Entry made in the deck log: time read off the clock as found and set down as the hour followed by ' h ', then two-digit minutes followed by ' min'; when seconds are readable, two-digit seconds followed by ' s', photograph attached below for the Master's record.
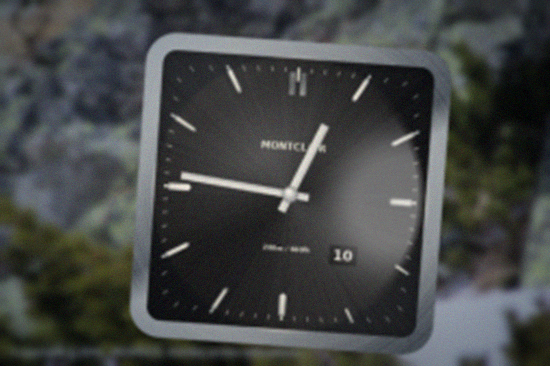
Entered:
12 h 46 min
